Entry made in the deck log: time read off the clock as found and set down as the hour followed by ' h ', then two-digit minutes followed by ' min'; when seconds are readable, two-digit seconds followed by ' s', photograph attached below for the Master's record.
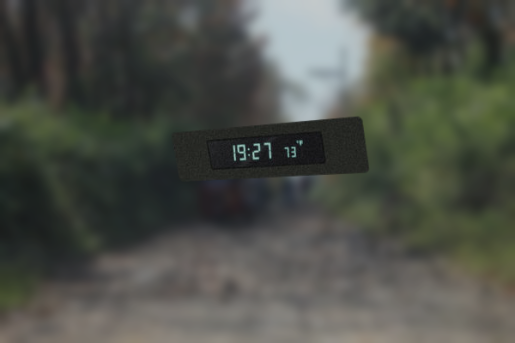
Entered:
19 h 27 min
